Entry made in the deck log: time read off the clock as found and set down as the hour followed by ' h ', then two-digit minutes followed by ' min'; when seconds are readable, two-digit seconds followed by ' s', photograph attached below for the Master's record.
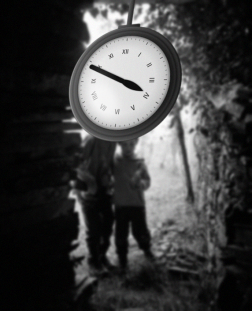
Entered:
3 h 49 min
